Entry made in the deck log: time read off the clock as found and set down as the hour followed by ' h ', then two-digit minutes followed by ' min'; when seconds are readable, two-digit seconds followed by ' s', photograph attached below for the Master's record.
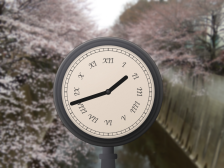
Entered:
1 h 42 min
